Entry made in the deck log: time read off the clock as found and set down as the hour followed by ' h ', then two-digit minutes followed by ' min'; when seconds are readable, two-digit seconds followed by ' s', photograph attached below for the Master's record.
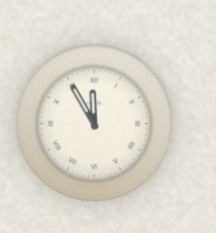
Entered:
11 h 55 min
